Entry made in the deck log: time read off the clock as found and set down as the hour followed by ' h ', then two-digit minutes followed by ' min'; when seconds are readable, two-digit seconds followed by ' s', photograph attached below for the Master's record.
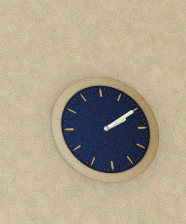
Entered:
2 h 10 min
